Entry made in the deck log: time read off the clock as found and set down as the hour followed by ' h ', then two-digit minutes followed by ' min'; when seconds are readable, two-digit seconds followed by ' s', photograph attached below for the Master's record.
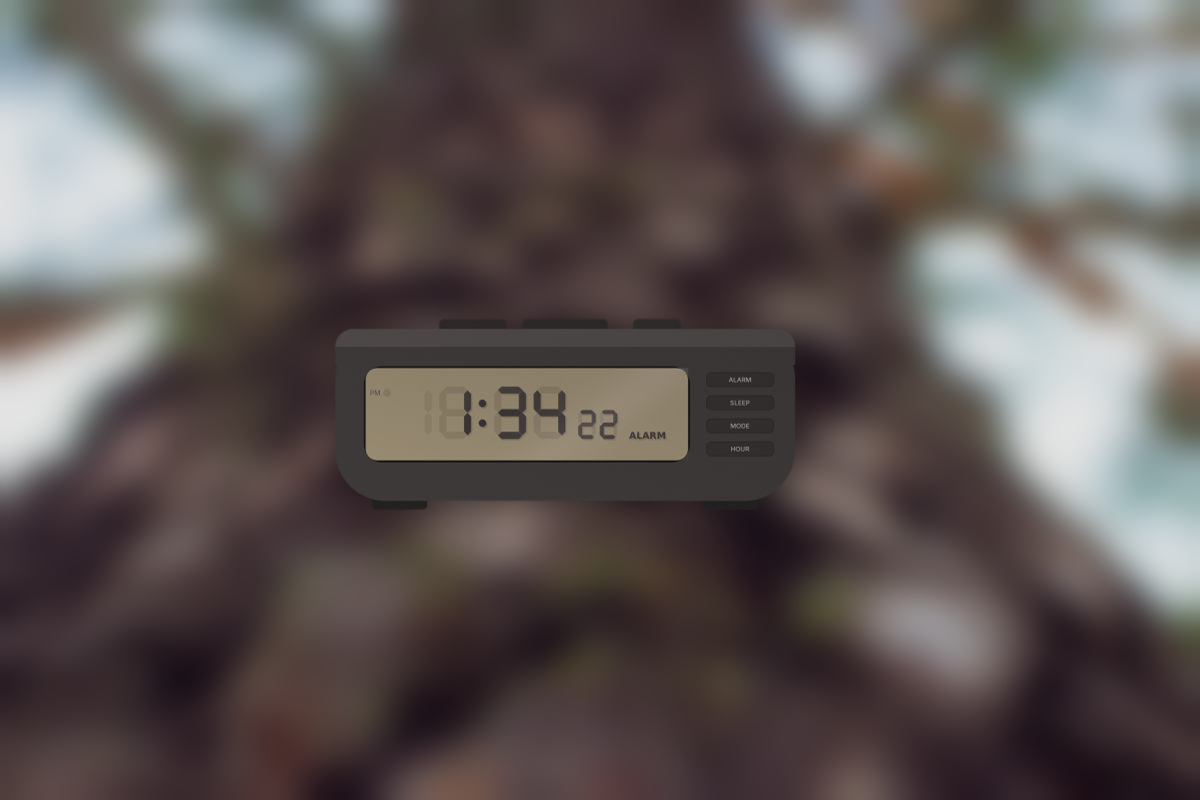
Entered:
1 h 34 min 22 s
